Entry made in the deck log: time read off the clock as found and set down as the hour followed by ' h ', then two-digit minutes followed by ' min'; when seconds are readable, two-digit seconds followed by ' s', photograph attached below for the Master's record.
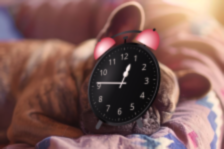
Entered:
12 h 46 min
